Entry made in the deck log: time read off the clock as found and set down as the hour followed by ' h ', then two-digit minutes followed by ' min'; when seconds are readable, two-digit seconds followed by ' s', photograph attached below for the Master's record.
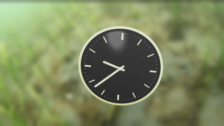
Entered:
9 h 38 min
